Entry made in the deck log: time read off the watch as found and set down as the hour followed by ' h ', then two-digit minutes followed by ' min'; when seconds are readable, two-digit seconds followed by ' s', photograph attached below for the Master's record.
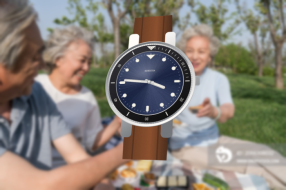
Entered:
3 h 46 min
